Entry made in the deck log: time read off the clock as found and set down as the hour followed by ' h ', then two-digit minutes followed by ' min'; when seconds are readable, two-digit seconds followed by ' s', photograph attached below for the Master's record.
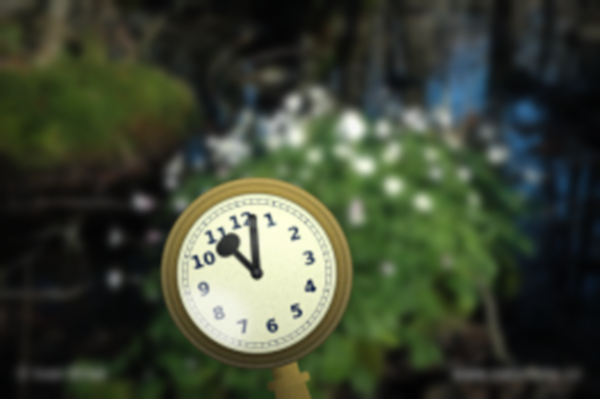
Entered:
11 h 02 min
